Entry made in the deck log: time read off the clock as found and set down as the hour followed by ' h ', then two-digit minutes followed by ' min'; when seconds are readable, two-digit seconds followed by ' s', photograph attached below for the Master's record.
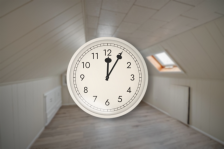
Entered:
12 h 05 min
